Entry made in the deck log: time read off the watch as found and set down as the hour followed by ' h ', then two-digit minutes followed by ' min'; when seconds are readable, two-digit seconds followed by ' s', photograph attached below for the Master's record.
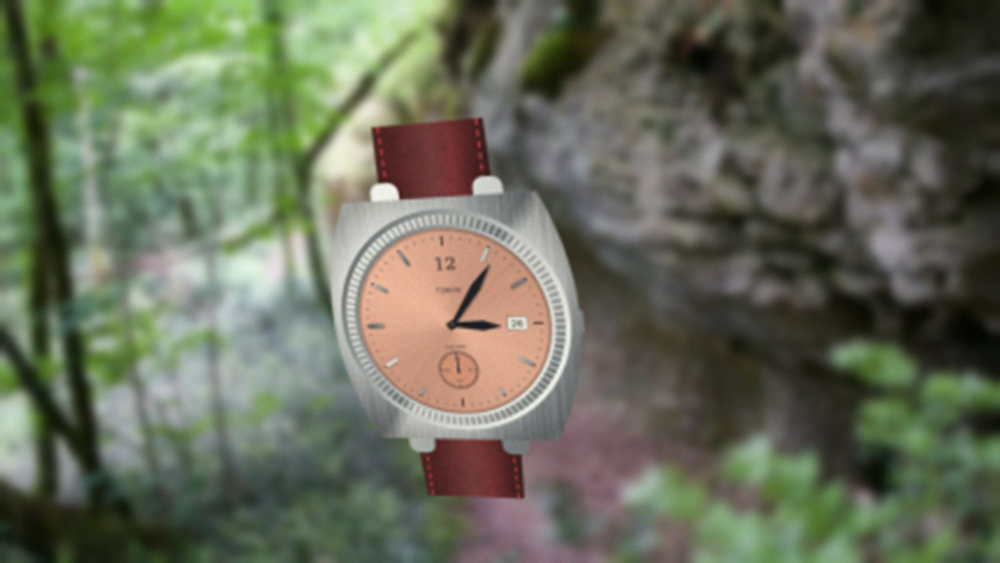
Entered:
3 h 06 min
